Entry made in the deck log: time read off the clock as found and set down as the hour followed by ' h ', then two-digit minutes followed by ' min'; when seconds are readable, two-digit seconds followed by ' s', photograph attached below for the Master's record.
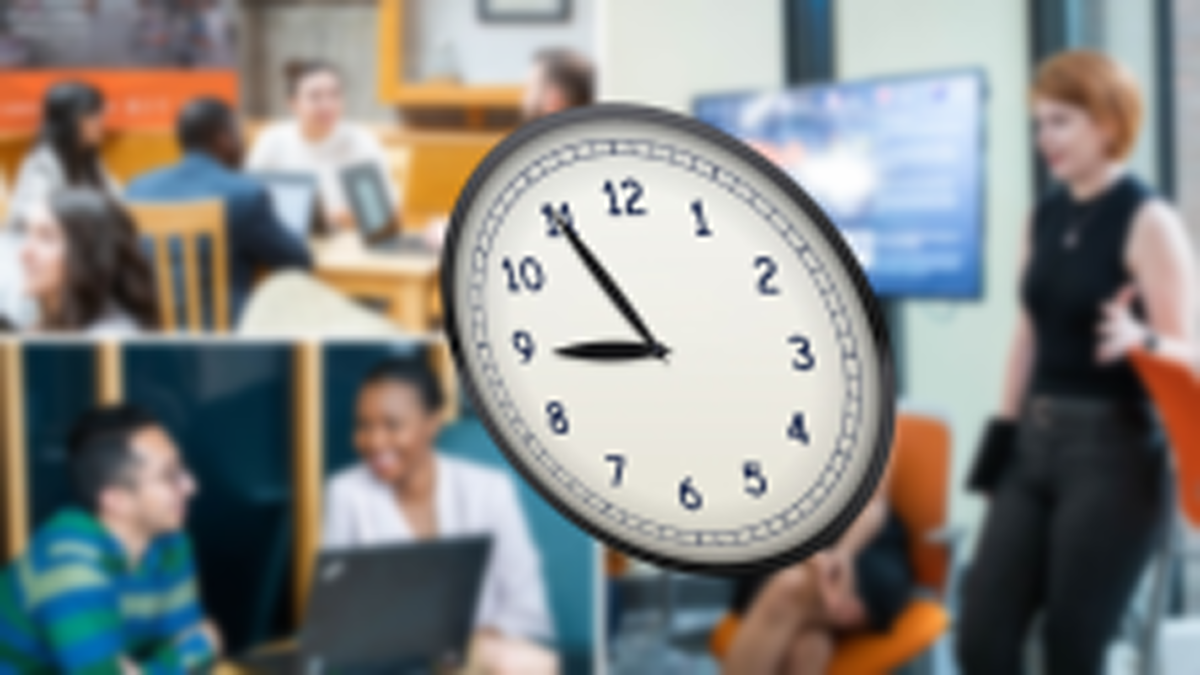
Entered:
8 h 55 min
